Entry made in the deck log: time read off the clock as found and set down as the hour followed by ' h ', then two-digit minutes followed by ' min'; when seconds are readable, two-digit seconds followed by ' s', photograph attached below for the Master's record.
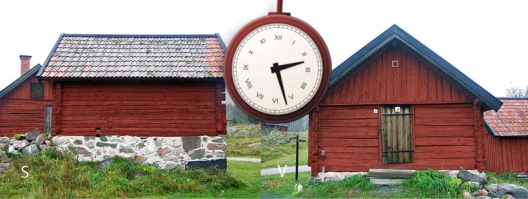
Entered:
2 h 27 min
